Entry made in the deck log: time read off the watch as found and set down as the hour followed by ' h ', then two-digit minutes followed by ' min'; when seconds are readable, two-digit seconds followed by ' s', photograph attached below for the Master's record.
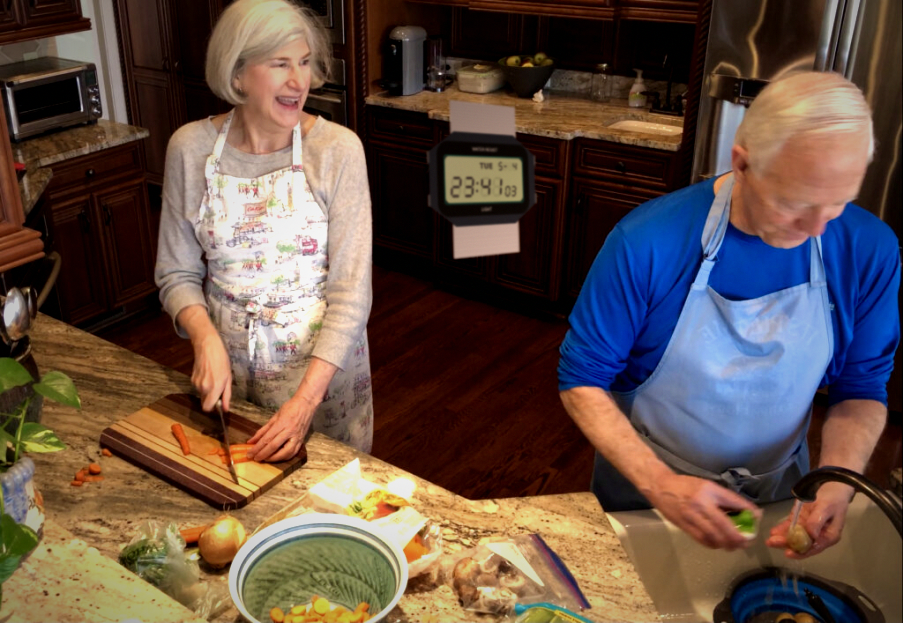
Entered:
23 h 41 min
